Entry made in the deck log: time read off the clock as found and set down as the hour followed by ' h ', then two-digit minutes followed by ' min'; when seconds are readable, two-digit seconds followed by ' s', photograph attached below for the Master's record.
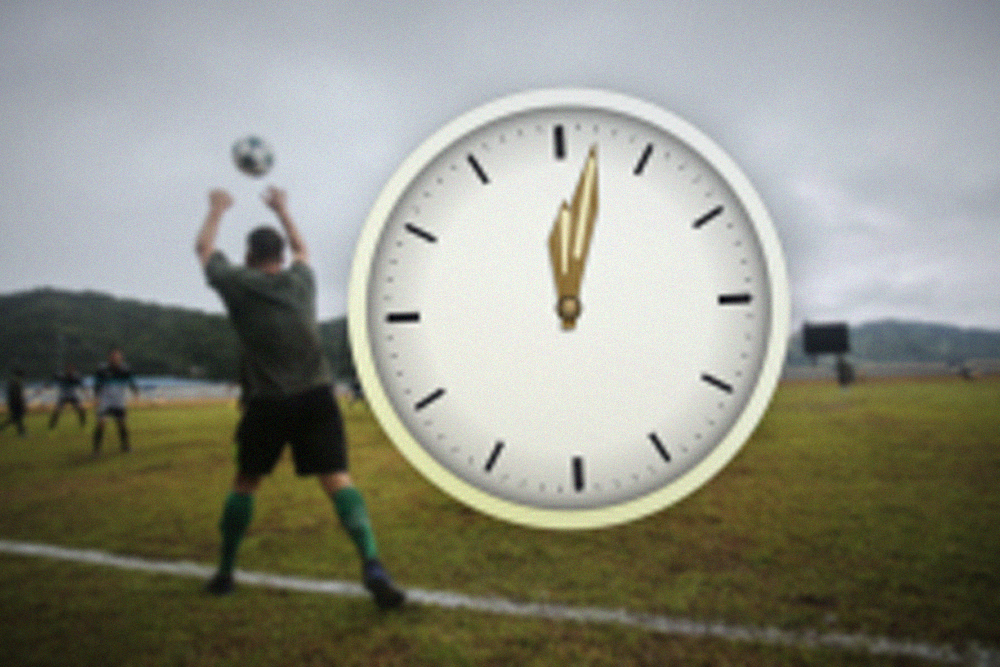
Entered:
12 h 02 min
